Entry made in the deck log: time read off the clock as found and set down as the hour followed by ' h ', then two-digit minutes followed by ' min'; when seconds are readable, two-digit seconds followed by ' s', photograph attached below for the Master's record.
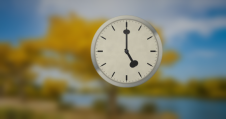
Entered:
5 h 00 min
